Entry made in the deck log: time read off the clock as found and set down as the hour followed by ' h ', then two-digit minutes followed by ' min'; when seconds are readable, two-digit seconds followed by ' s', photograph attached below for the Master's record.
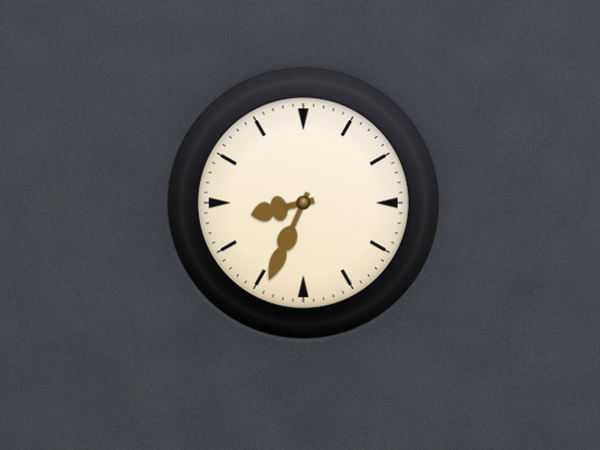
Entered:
8 h 34 min
